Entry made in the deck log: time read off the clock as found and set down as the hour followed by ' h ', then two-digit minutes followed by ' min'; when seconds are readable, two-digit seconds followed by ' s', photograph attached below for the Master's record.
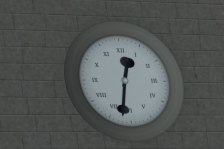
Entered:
12 h 32 min
